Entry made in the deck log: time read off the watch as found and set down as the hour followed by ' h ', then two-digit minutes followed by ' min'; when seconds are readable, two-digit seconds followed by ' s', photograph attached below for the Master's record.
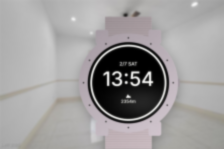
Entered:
13 h 54 min
